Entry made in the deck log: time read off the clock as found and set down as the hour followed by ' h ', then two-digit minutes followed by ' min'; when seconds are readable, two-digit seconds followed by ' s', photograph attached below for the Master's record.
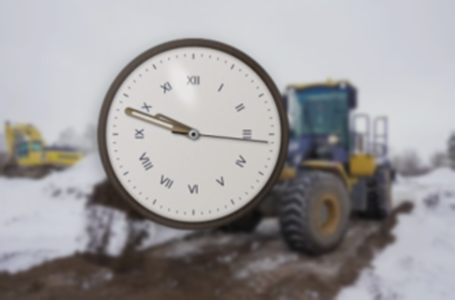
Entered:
9 h 48 min 16 s
